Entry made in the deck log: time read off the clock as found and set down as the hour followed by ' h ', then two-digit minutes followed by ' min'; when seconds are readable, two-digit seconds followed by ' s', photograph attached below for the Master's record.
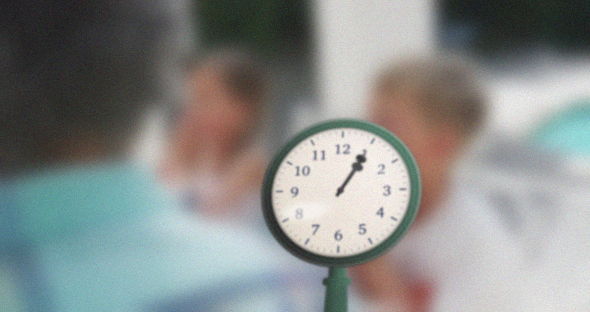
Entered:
1 h 05 min
